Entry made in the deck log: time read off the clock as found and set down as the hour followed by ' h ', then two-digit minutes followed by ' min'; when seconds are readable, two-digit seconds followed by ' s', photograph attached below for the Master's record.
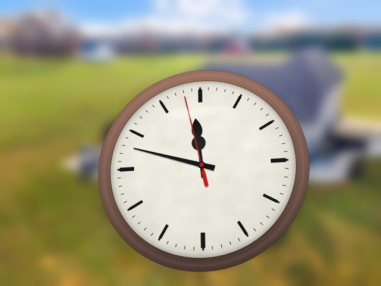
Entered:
11 h 47 min 58 s
